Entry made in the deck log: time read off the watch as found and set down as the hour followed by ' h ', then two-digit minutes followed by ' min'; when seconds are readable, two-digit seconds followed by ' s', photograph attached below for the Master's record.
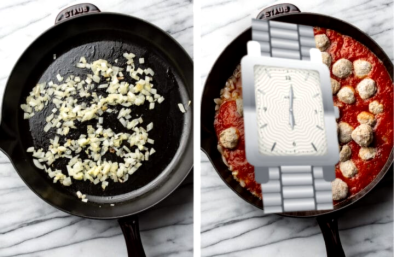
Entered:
6 h 01 min
